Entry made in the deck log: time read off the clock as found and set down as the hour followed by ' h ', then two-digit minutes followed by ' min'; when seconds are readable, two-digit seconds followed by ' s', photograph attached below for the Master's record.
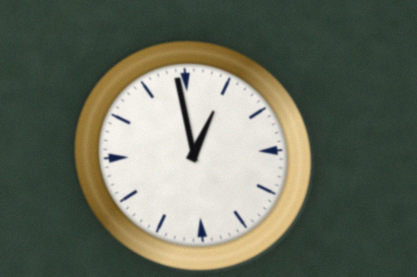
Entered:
12 h 59 min
